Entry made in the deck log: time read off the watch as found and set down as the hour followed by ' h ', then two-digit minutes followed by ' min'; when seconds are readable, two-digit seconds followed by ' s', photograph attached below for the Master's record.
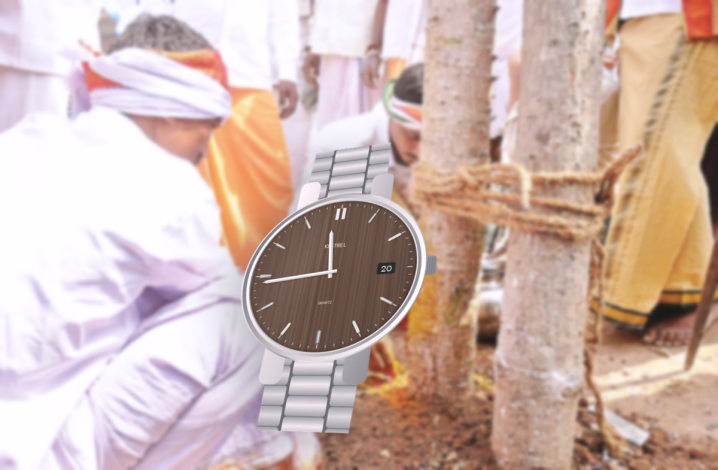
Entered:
11 h 44 min
